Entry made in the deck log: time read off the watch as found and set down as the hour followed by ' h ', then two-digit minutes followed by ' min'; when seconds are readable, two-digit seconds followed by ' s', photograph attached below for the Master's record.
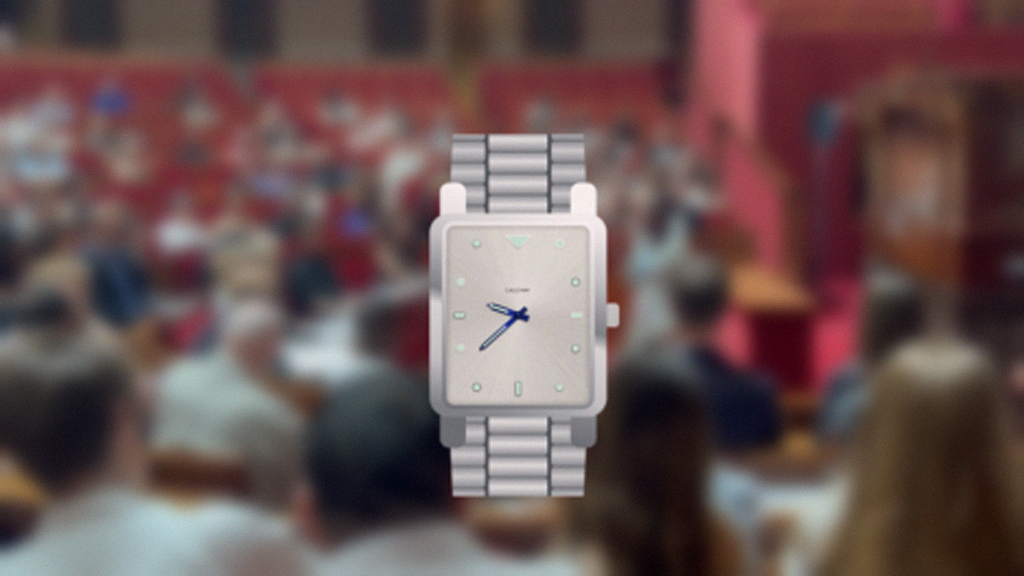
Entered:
9 h 38 min
